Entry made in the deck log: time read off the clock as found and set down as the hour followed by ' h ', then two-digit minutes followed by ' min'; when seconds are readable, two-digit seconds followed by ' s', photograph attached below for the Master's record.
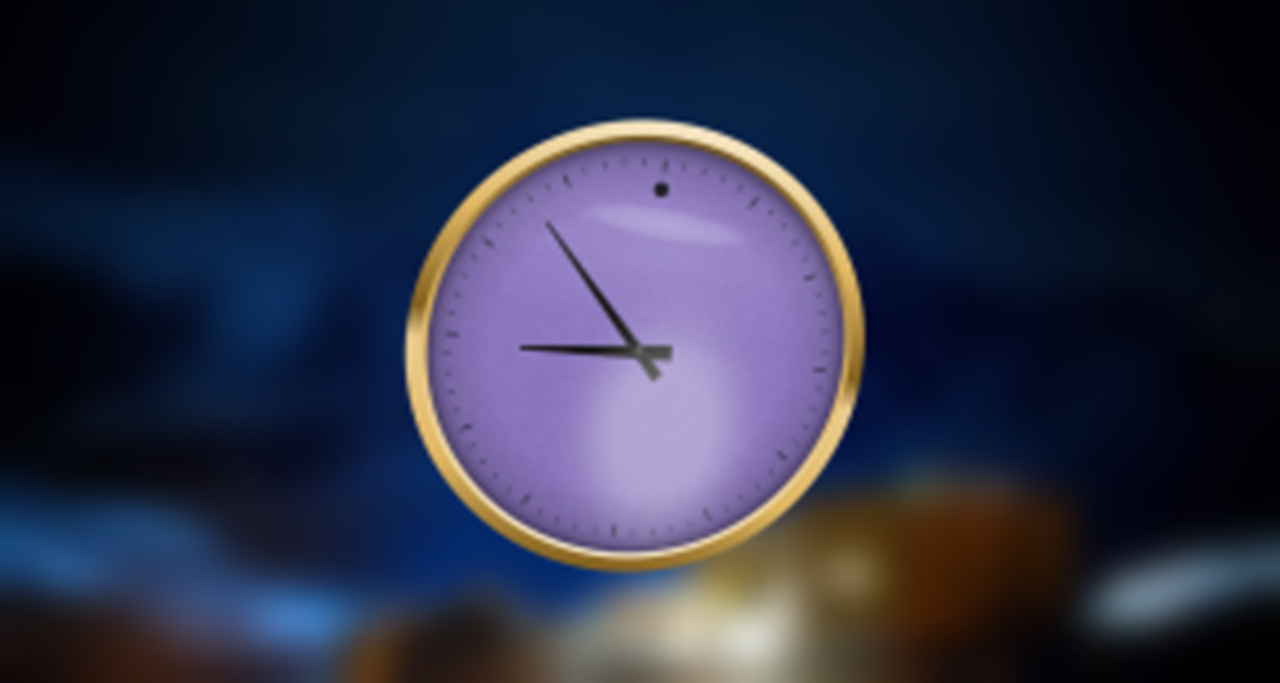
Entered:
8 h 53 min
